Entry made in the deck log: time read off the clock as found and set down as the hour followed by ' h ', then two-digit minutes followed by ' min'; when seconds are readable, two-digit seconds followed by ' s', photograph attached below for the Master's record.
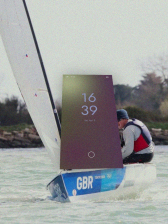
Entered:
16 h 39 min
